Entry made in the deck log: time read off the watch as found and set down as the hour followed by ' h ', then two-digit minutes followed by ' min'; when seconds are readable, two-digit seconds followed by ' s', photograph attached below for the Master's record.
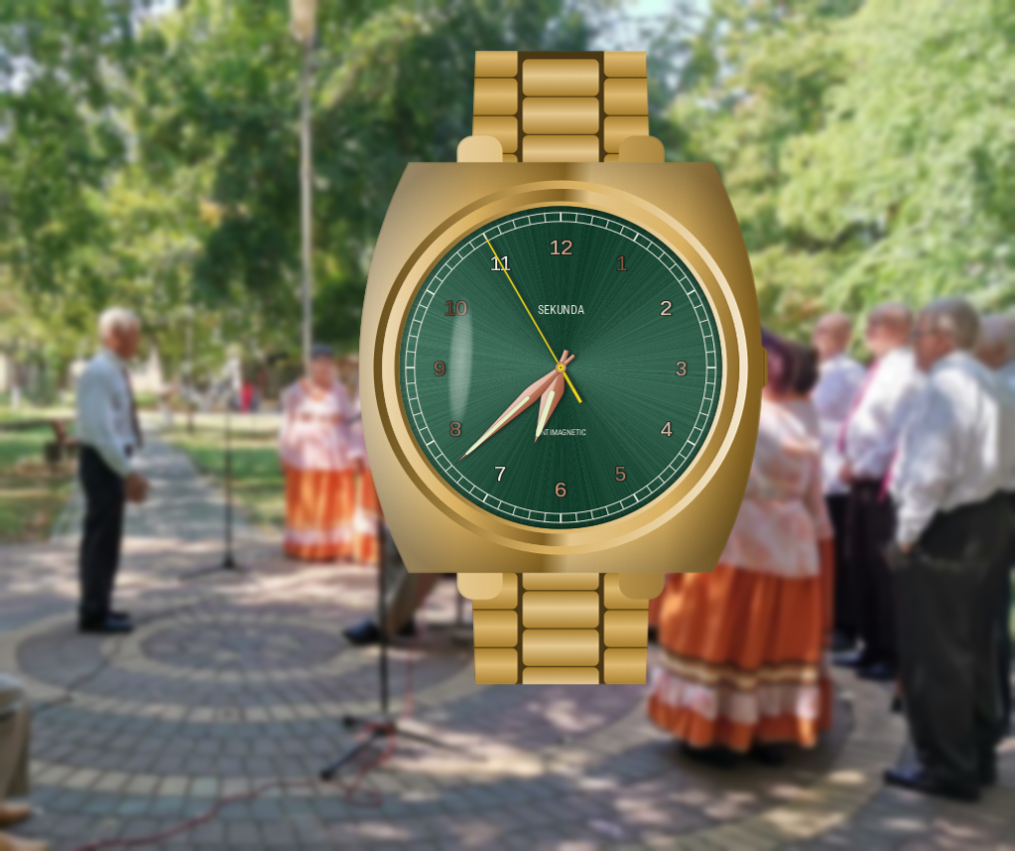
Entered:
6 h 37 min 55 s
